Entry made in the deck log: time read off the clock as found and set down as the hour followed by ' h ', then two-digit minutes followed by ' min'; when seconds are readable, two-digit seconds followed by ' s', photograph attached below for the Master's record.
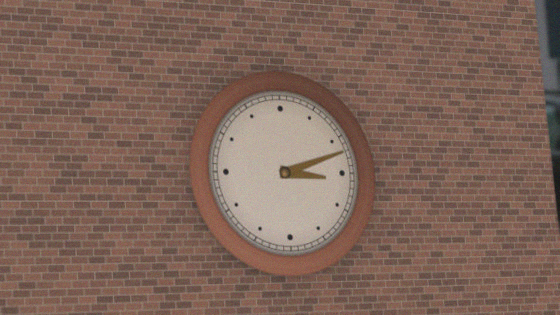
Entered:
3 h 12 min
